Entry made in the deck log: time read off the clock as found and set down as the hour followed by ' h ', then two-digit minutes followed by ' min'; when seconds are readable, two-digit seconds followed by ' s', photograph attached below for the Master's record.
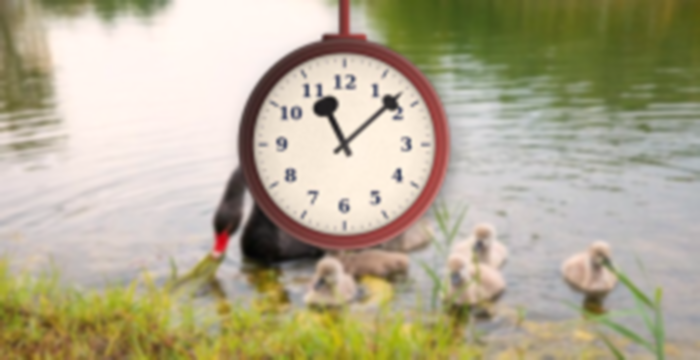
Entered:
11 h 08 min
